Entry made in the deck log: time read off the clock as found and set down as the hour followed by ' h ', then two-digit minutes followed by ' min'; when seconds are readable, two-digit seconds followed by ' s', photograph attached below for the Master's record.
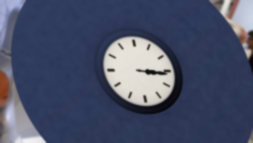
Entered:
3 h 16 min
